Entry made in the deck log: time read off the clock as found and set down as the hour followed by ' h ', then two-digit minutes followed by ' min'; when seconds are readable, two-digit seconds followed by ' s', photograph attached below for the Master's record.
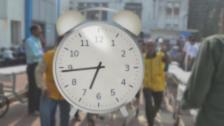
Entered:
6 h 44 min
